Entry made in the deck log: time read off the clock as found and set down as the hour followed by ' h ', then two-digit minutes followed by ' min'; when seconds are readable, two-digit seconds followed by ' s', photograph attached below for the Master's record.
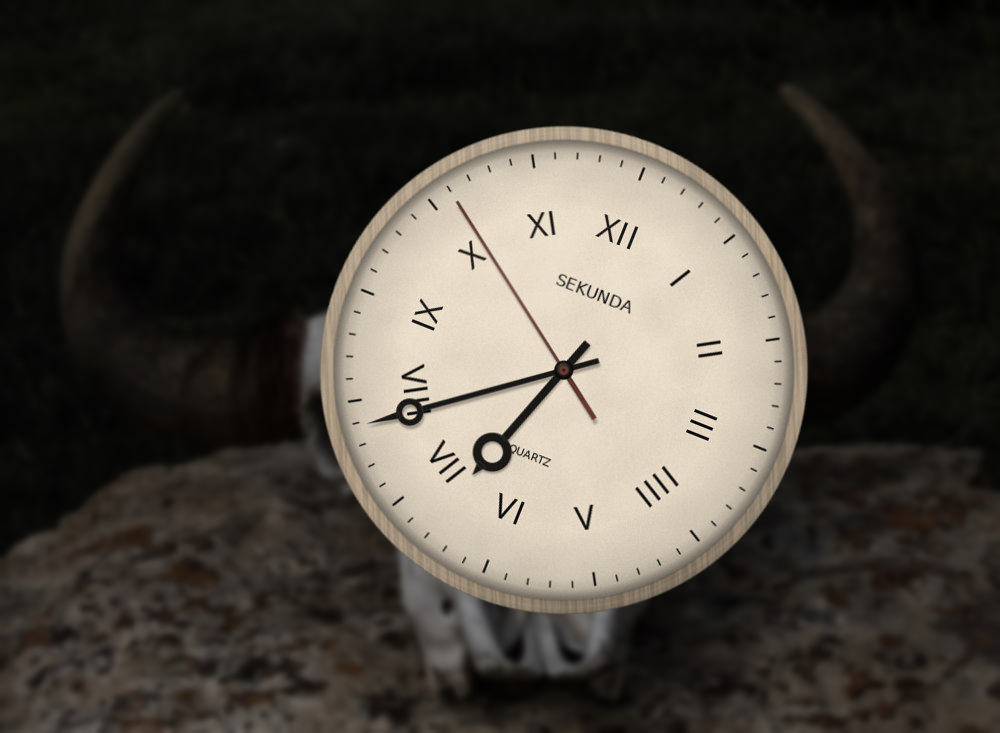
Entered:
6 h 38 min 51 s
